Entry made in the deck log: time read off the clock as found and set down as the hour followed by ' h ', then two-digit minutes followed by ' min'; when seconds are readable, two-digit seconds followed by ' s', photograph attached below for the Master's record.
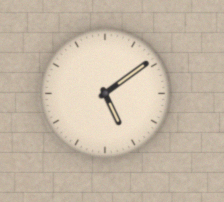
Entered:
5 h 09 min
